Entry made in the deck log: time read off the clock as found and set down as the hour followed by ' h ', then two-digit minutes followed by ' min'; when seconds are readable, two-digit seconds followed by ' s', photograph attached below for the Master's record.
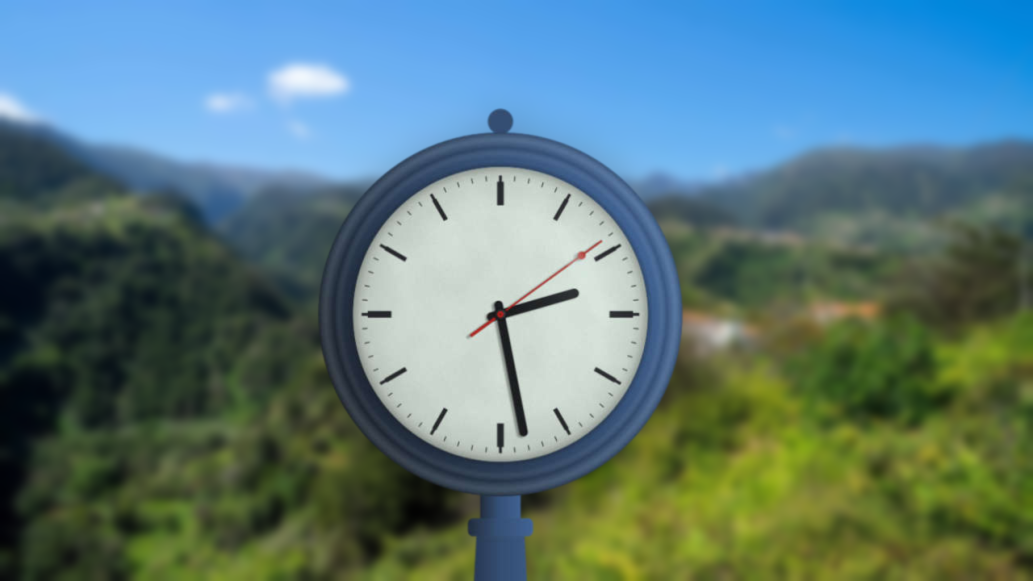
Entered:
2 h 28 min 09 s
